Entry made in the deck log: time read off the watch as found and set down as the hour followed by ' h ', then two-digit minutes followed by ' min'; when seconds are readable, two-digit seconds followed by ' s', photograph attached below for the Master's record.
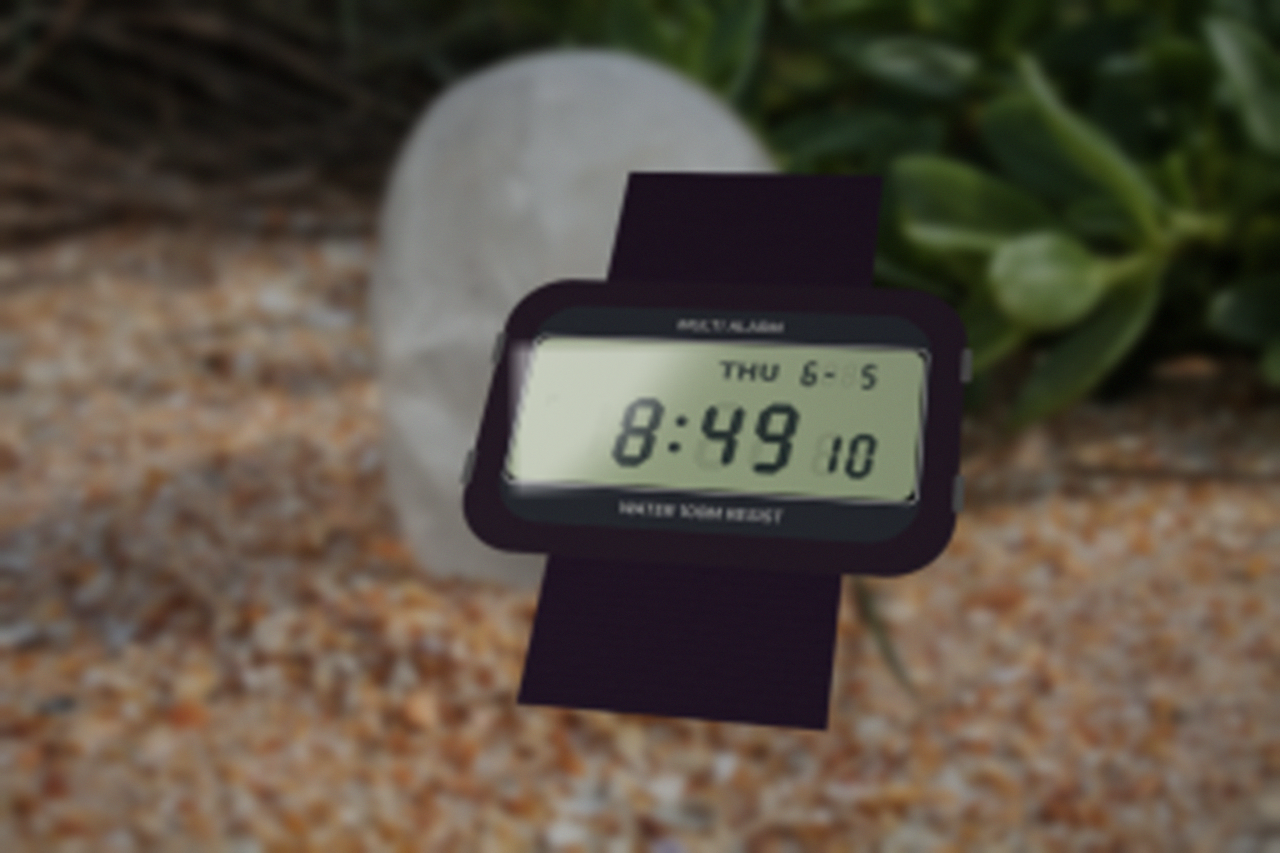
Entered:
8 h 49 min 10 s
